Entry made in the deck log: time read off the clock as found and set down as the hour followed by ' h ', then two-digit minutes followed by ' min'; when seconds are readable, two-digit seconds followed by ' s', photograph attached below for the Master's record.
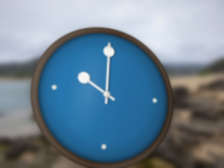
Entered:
10 h 00 min
